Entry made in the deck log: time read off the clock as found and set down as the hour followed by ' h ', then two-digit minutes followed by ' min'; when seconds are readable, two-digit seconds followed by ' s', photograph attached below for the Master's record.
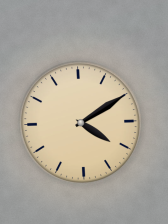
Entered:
4 h 10 min
